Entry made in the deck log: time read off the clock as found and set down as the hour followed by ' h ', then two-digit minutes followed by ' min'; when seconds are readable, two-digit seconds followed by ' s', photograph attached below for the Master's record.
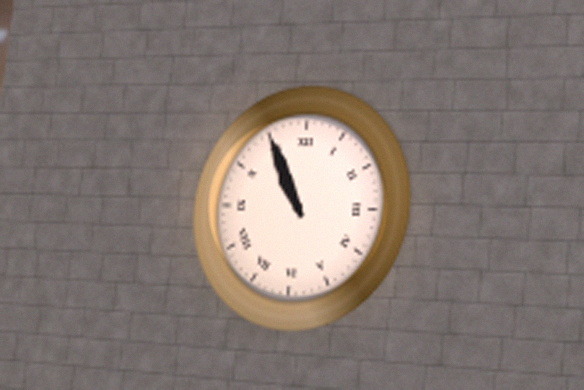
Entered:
10 h 55 min
